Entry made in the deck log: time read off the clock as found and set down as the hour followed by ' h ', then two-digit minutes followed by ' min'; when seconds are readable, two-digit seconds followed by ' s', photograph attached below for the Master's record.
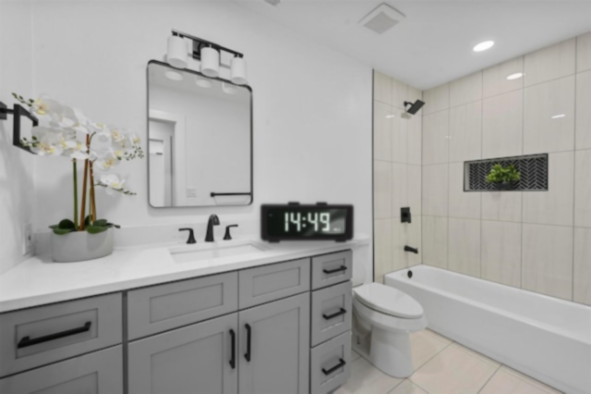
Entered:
14 h 49 min
